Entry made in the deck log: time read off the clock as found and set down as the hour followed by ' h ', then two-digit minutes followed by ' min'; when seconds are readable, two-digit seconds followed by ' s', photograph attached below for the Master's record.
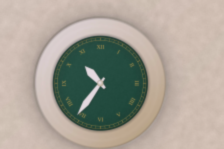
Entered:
10 h 36 min
